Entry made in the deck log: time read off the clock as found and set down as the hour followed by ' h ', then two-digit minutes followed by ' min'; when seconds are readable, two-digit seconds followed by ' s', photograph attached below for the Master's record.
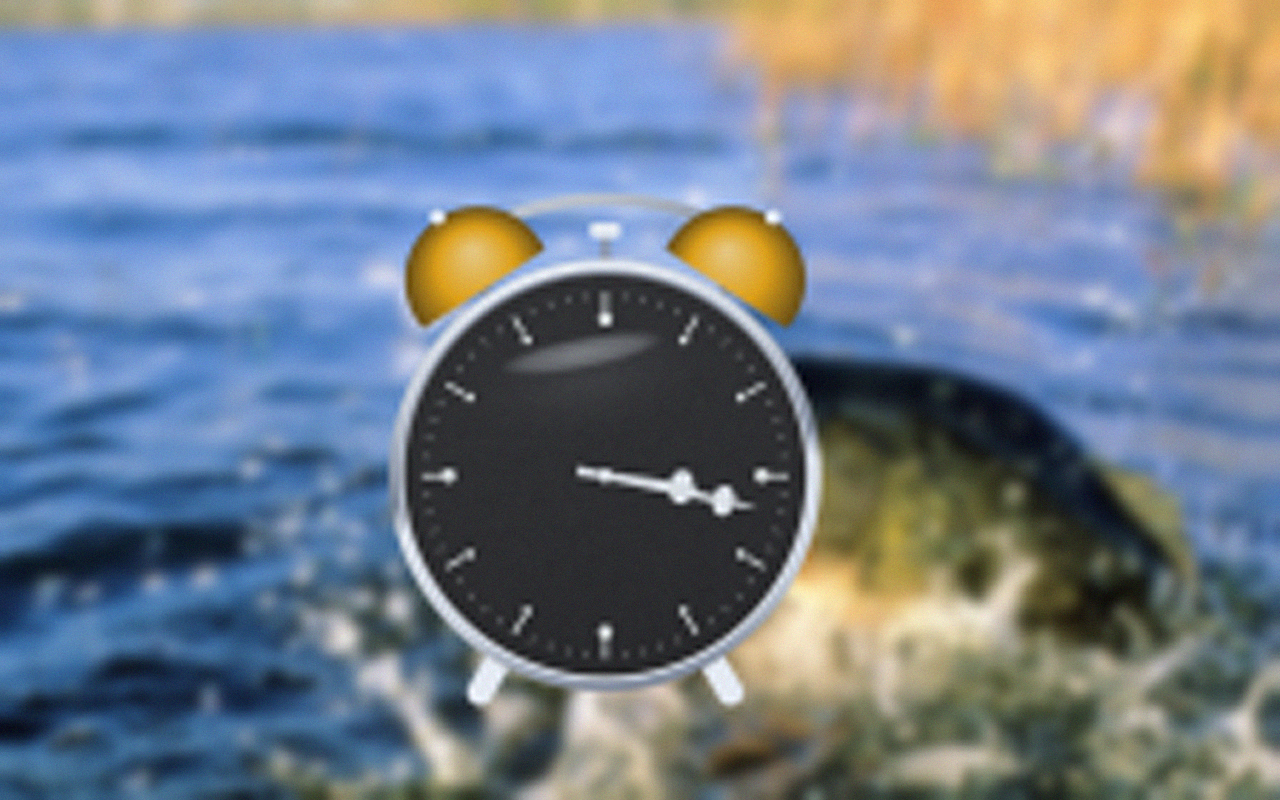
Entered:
3 h 17 min
